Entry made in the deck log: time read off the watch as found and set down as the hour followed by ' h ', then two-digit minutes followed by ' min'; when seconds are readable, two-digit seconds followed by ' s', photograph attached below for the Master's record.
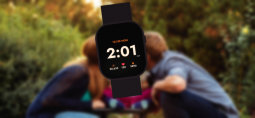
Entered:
2 h 01 min
